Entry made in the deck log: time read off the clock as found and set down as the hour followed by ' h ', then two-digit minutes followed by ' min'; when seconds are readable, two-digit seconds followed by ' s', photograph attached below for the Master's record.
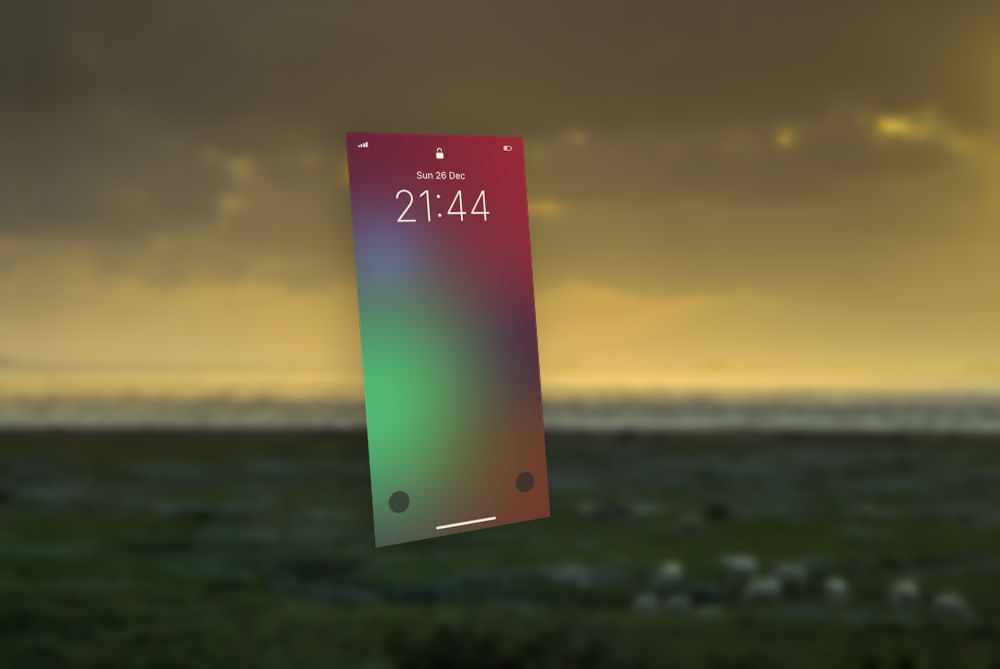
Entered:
21 h 44 min
